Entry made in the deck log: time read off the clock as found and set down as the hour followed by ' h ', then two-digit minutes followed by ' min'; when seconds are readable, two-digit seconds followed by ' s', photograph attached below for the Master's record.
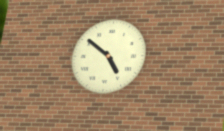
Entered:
4 h 51 min
